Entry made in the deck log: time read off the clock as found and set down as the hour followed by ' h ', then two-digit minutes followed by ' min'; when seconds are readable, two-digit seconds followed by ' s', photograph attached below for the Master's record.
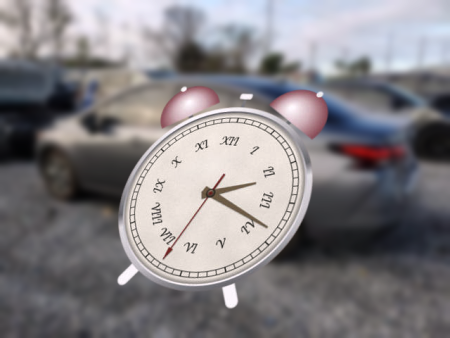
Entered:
2 h 18 min 33 s
